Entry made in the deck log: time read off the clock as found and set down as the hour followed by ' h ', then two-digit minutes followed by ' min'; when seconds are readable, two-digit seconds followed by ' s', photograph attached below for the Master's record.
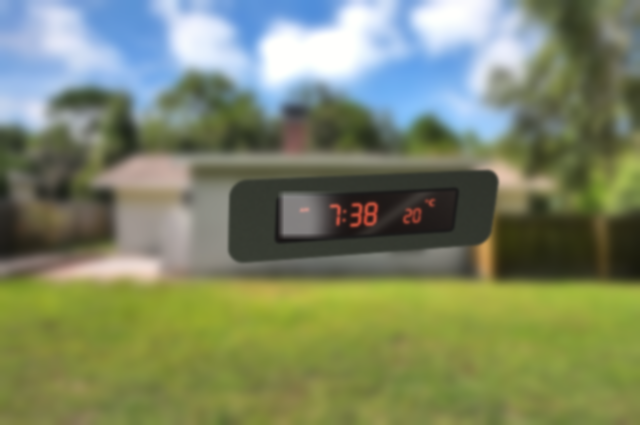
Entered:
7 h 38 min
